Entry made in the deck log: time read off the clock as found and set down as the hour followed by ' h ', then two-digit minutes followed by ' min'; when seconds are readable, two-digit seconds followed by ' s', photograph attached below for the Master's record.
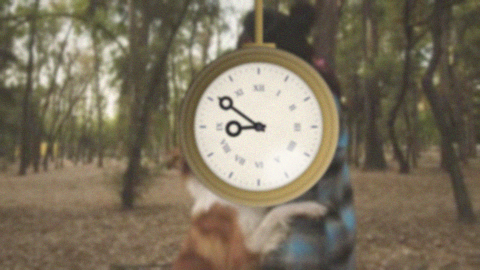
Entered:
8 h 51 min
